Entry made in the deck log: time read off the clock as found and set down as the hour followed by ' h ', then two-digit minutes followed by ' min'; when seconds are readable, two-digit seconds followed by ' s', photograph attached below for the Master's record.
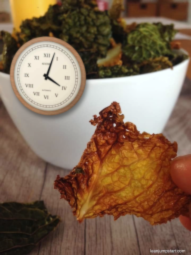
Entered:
4 h 03 min
